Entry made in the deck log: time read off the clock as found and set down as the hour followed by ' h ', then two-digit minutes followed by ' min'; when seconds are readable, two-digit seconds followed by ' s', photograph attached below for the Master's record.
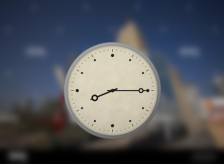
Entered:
8 h 15 min
